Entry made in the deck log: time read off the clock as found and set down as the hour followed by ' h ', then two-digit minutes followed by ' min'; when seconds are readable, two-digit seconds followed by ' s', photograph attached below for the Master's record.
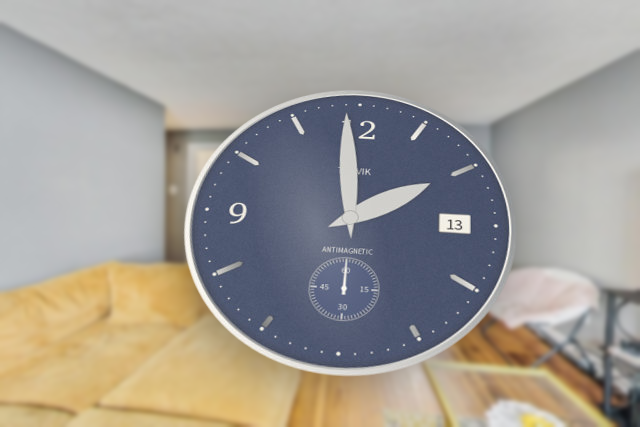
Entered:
1 h 59 min
